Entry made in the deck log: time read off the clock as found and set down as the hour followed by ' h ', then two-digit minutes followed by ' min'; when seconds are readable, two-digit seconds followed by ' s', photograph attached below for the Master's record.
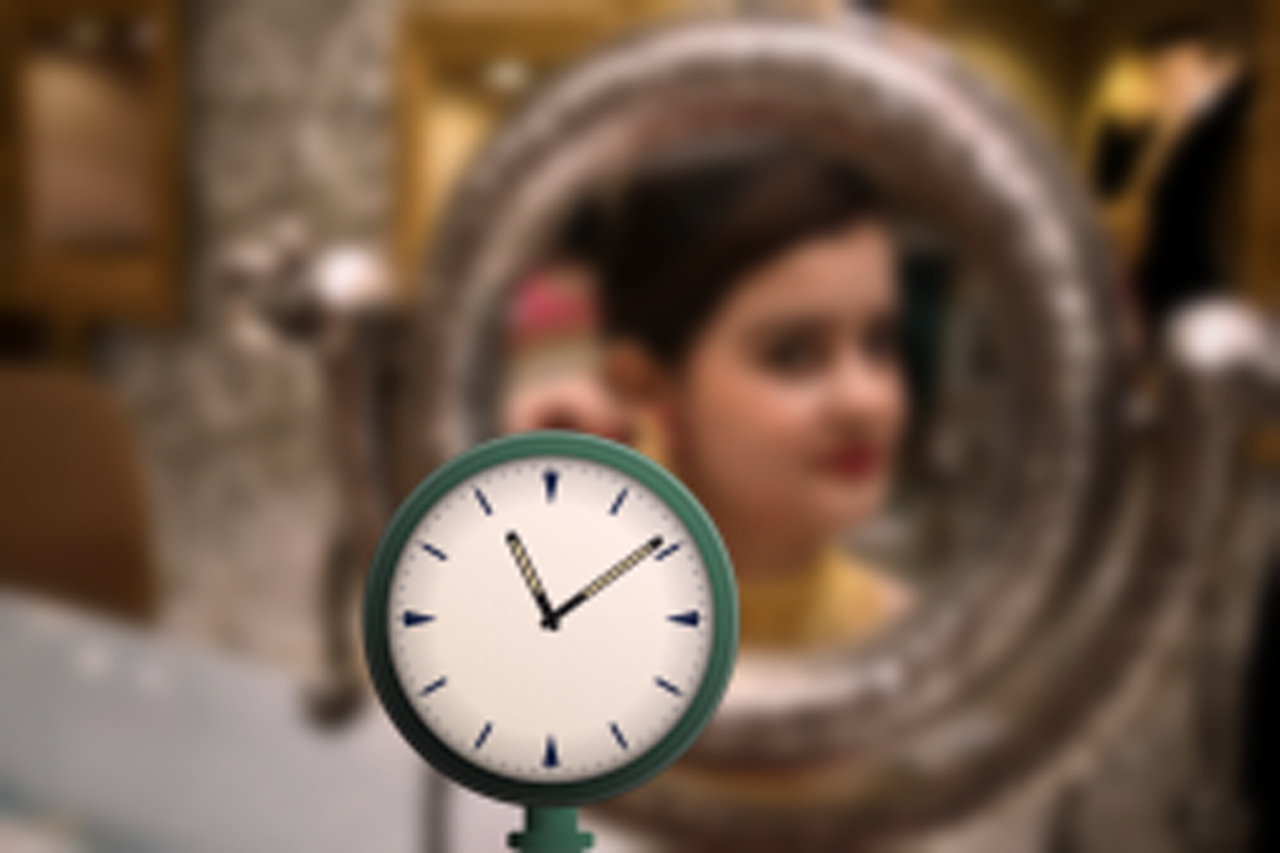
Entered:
11 h 09 min
